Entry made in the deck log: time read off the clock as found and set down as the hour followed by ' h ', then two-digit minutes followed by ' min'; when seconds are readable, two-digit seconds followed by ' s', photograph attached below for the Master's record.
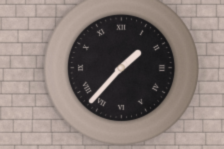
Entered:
1 h 37 min
